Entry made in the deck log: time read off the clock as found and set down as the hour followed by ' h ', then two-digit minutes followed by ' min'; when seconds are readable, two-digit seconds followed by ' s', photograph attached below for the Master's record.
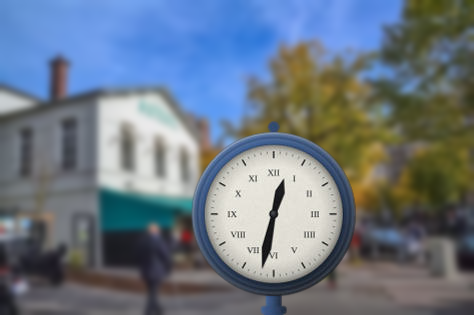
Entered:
12 h 32 min
